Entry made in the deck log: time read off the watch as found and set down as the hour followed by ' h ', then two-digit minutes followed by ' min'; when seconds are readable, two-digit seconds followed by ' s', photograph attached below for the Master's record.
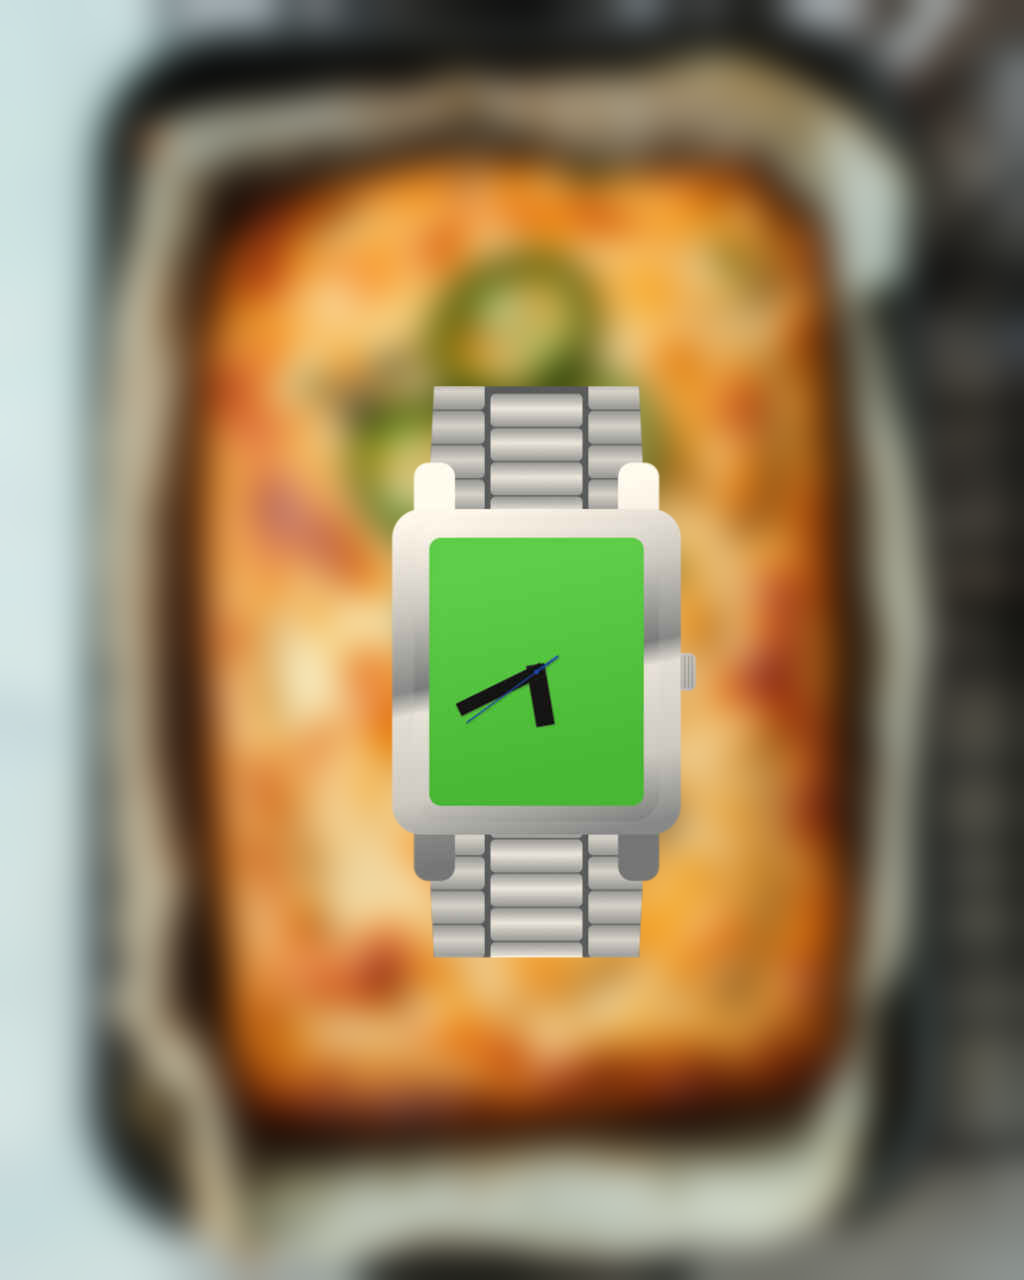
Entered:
5 h 40 min 39 s
